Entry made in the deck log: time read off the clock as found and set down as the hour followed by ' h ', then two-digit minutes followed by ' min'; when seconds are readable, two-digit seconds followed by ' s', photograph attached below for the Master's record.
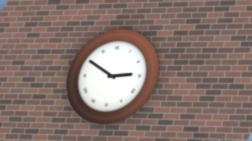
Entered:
2 h 50 min
